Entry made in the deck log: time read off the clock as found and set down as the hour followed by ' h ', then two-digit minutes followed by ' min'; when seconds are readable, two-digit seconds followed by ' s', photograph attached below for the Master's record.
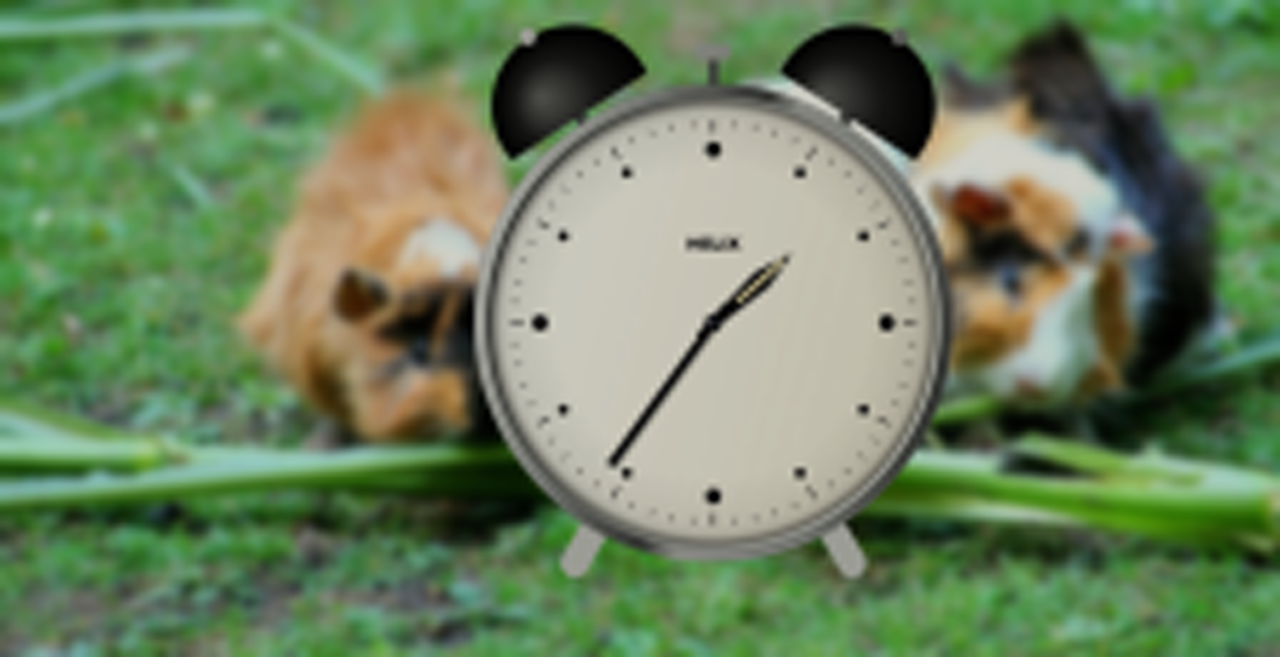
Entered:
1 h 36 min
